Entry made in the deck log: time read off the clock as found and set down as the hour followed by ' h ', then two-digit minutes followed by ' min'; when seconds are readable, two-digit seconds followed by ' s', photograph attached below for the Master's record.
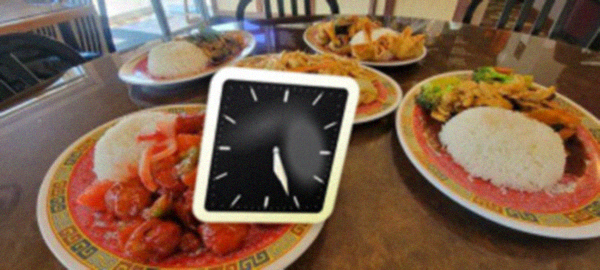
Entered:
5 h 26 min
